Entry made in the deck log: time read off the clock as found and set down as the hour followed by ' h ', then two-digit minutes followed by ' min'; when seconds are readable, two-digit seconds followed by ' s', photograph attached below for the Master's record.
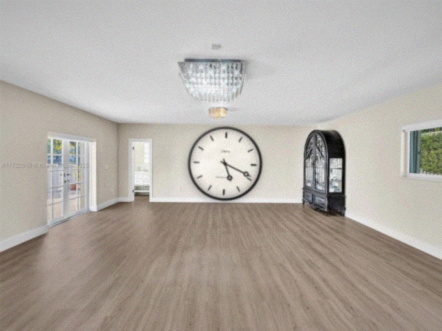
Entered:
5 h 19 min
